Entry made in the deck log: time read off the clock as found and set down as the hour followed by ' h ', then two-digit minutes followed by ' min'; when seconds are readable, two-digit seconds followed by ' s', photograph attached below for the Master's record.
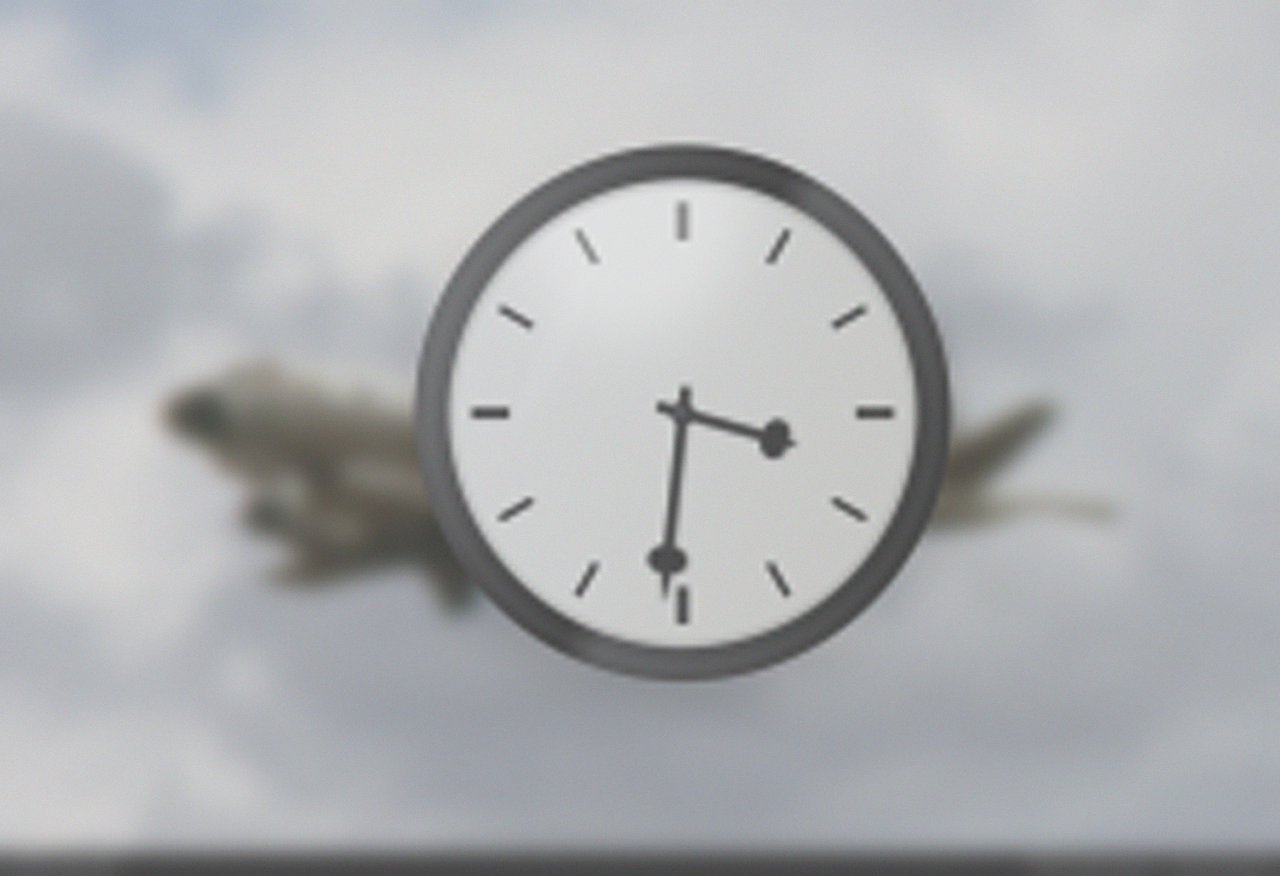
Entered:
3 h 31 min
